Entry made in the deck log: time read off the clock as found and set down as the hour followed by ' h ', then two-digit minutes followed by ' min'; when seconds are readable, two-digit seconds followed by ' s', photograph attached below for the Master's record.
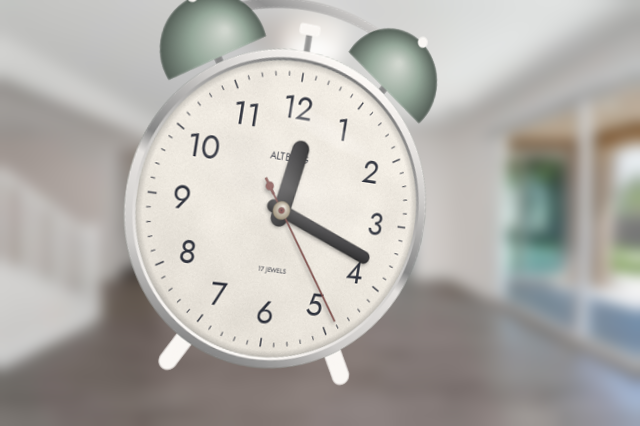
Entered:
12 h 18 min 24 s
